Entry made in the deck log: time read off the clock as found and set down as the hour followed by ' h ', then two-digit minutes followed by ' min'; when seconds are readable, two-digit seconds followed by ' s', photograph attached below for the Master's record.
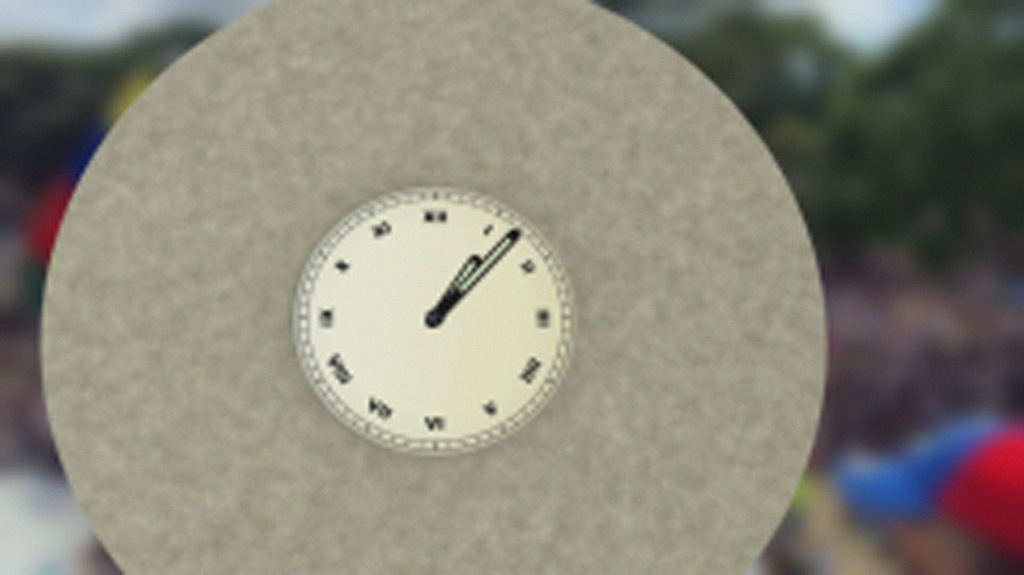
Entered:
1 h 07 min
